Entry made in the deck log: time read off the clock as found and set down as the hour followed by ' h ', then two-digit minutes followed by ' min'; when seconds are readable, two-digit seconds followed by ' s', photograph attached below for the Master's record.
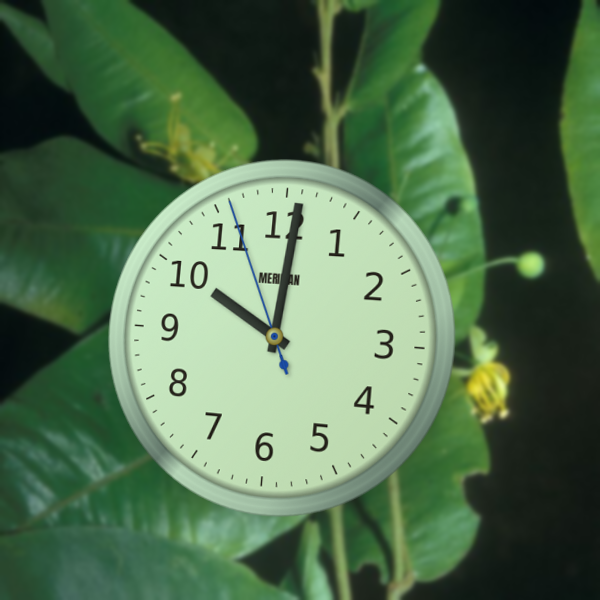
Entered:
10 h 00 min 56 s
